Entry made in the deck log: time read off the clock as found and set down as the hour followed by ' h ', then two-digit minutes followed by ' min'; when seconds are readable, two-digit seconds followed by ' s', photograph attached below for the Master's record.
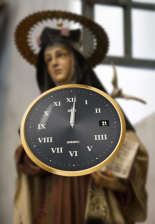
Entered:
12 h 01 min
